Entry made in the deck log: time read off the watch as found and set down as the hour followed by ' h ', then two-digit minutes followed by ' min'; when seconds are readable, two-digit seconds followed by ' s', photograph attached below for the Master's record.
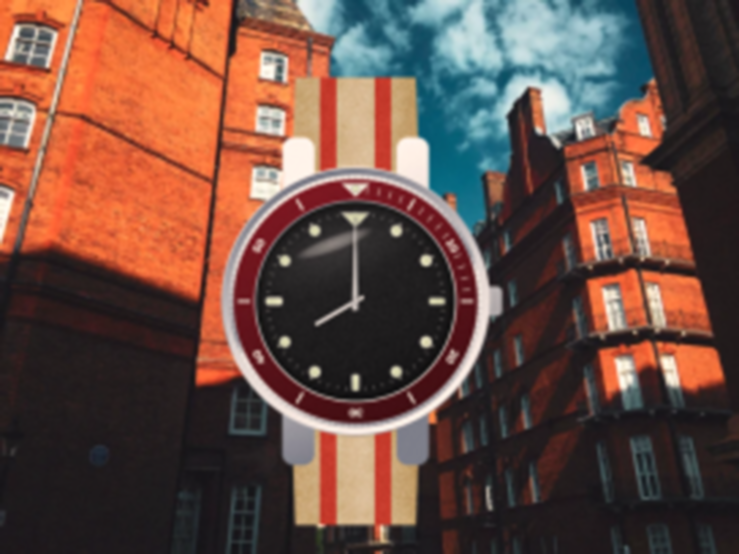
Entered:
8 h 00 min
